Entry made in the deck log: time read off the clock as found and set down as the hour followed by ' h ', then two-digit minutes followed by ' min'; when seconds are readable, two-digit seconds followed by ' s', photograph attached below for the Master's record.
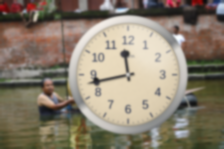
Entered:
11 h 43 min
